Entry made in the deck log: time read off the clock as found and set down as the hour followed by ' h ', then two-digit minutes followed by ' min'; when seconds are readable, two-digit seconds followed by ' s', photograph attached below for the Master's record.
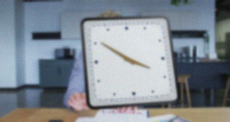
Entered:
3 h 51 min
